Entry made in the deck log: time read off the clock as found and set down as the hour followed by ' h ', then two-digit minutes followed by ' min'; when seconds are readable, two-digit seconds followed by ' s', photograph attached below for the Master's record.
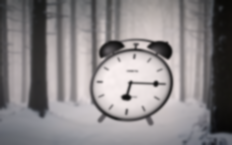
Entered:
6 h 15 min
